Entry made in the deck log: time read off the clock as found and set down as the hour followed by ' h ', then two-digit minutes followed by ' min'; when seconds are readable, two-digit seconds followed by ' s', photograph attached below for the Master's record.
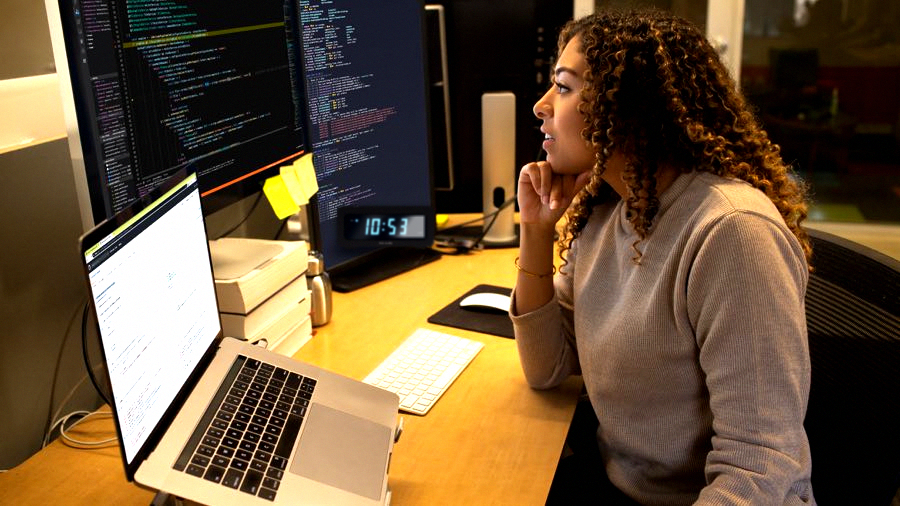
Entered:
10 h 53 min
